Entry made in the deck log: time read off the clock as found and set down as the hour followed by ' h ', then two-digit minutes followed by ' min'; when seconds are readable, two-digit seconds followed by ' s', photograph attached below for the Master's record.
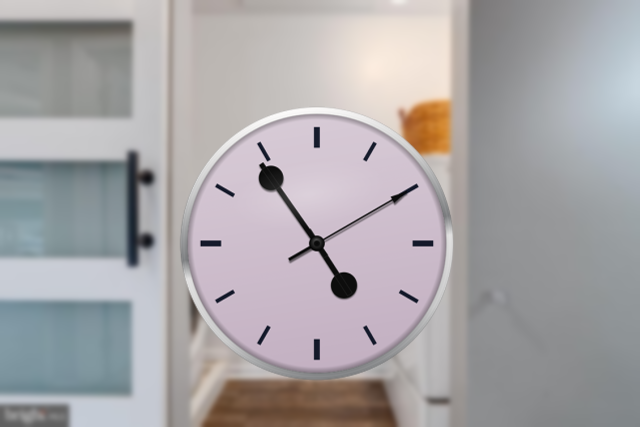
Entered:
4 h 54 min 10 s
